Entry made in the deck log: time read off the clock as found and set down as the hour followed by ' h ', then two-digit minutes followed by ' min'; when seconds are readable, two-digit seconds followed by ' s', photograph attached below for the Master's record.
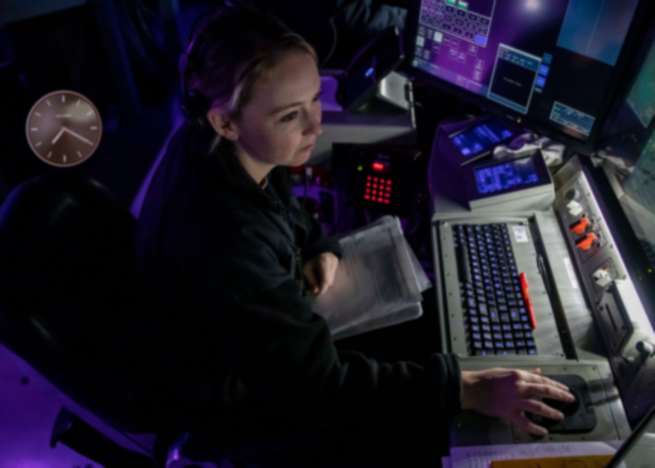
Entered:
7 h 20 min
